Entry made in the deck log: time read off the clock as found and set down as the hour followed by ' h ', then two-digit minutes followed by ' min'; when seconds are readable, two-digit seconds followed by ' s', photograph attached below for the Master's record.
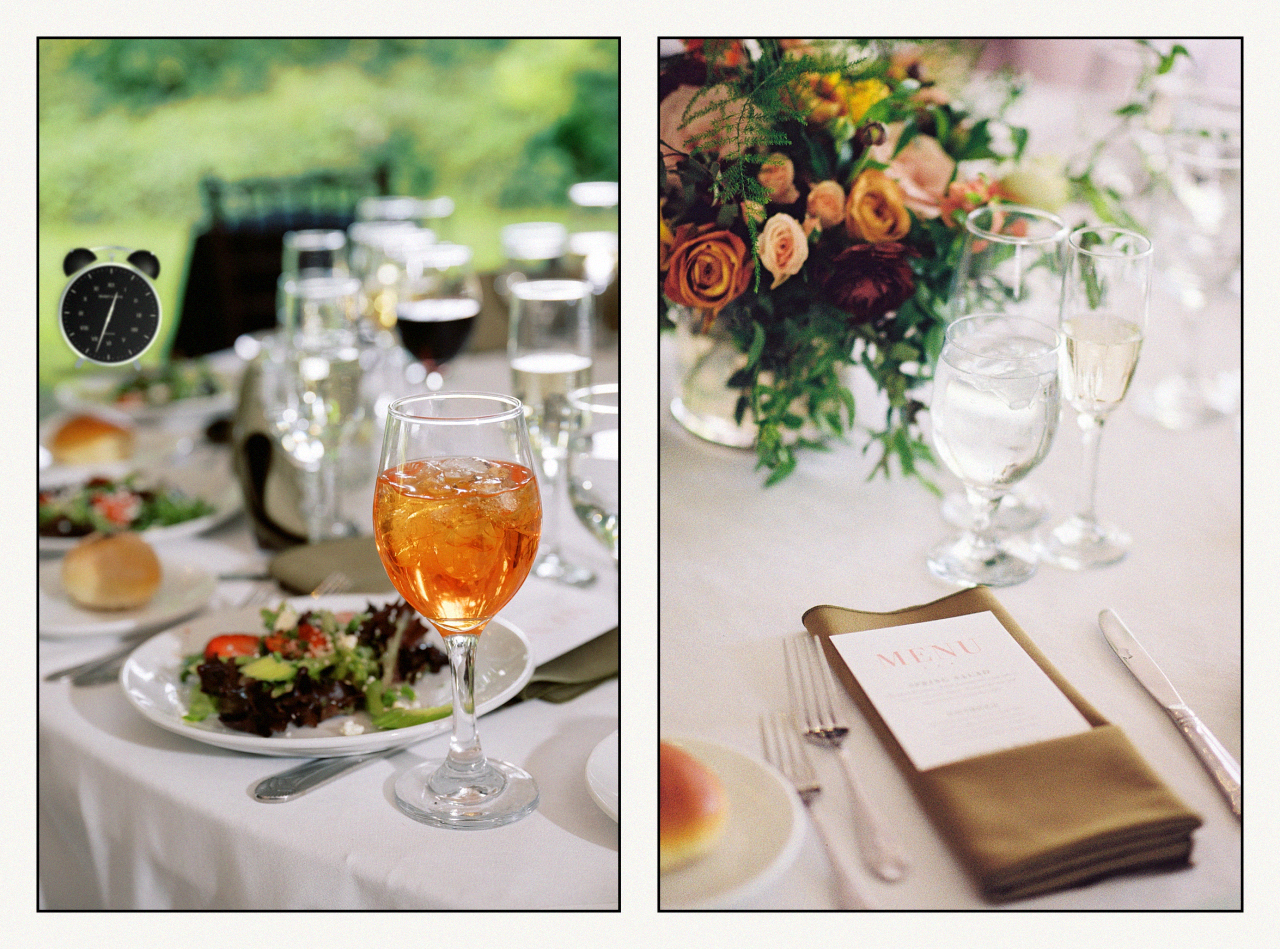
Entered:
12 h 33 min
